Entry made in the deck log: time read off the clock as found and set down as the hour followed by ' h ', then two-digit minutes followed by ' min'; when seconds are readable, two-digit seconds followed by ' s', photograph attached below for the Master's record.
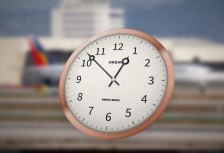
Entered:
12 h 52 min
